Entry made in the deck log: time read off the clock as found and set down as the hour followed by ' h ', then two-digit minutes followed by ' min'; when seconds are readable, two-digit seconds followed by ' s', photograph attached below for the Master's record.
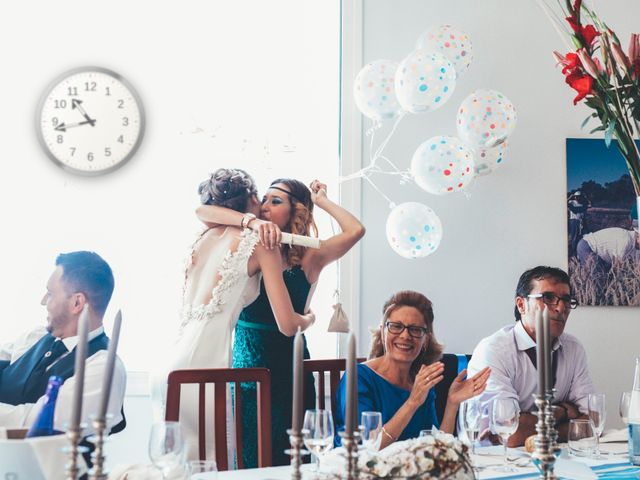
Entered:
10 h 43 min
